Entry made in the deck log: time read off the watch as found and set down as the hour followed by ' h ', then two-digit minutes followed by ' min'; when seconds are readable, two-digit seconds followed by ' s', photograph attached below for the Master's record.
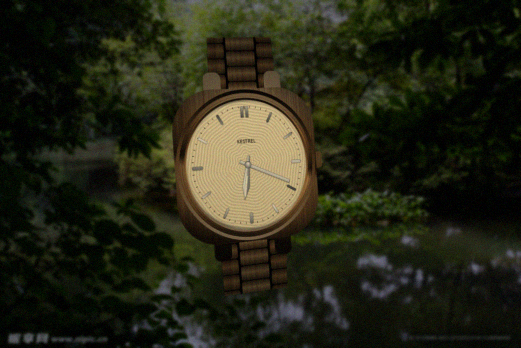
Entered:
6 h 19 min
